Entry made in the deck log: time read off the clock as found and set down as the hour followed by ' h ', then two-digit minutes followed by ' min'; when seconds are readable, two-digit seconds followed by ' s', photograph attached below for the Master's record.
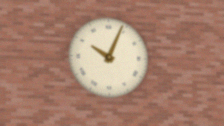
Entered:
10 h 04 min
